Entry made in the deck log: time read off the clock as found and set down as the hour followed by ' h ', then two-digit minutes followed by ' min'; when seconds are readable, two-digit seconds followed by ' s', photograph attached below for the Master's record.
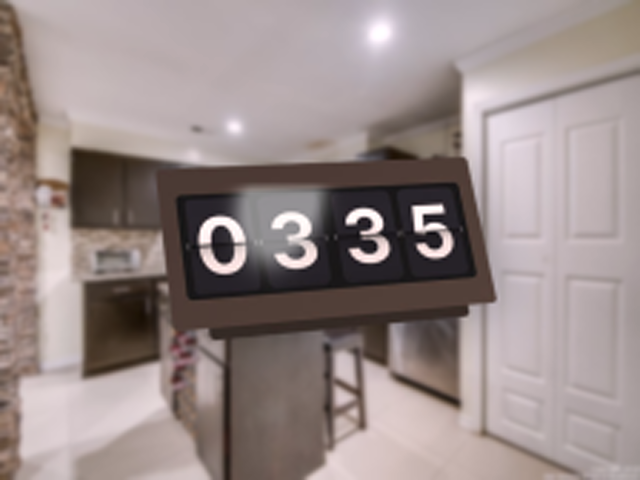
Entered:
3 h 35 min
